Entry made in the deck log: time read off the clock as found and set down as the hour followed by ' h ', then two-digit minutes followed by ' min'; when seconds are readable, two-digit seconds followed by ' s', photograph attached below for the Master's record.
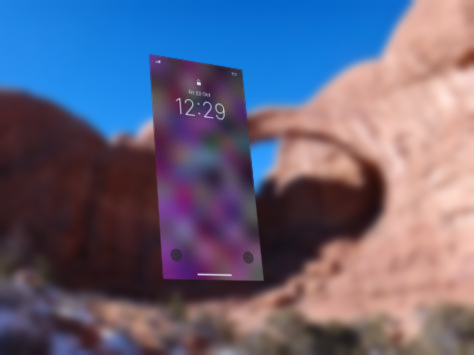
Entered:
12 h 29 min
